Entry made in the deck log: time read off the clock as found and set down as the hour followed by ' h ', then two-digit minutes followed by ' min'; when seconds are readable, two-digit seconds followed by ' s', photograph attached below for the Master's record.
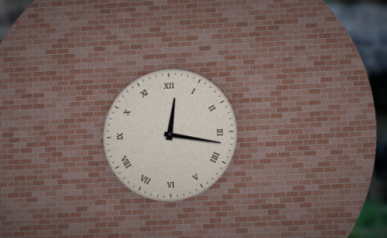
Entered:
12 h 17 min
